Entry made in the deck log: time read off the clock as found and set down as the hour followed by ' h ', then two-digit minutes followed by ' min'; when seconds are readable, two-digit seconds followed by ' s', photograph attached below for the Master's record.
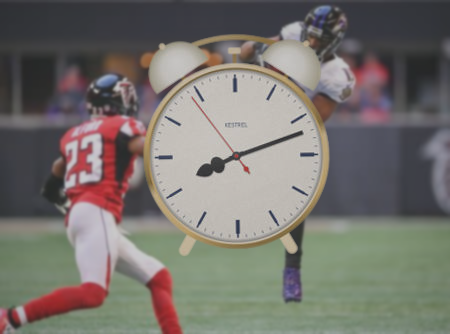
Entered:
8 h 11 min 54 s
